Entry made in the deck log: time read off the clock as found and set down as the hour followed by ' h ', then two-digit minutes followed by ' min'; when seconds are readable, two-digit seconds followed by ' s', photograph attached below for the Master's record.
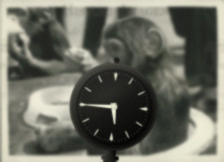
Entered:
5 h 45 min
